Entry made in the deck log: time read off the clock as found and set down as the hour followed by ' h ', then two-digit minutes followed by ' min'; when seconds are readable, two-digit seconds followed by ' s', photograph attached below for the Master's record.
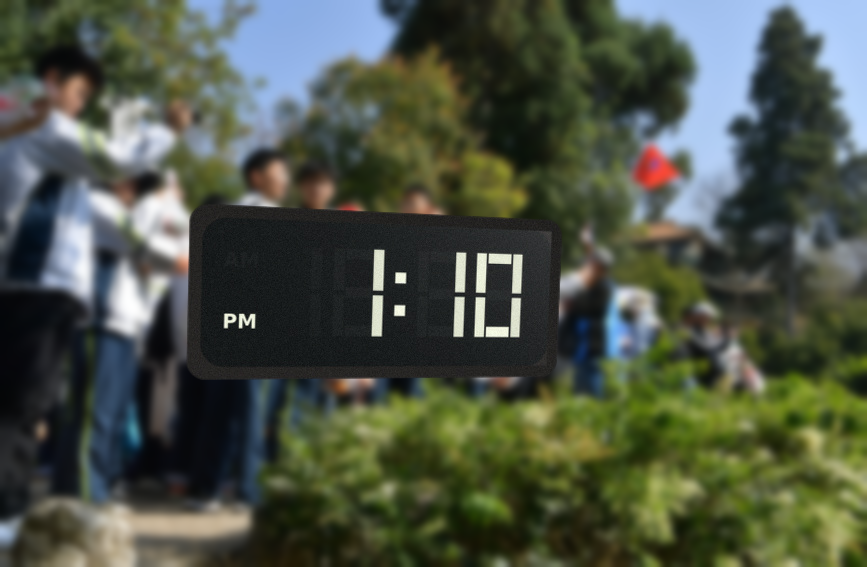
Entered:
1 h 10 min
